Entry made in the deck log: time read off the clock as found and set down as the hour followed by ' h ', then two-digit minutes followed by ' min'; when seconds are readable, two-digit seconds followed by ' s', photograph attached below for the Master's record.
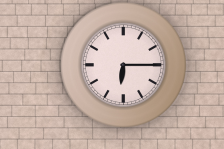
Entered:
6 h 15 min
